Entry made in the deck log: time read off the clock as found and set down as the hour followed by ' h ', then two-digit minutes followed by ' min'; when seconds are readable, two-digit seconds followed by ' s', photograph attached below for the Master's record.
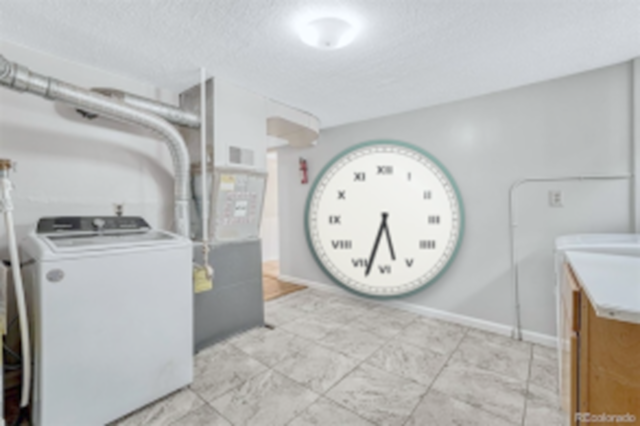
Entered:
5 h 33 min
